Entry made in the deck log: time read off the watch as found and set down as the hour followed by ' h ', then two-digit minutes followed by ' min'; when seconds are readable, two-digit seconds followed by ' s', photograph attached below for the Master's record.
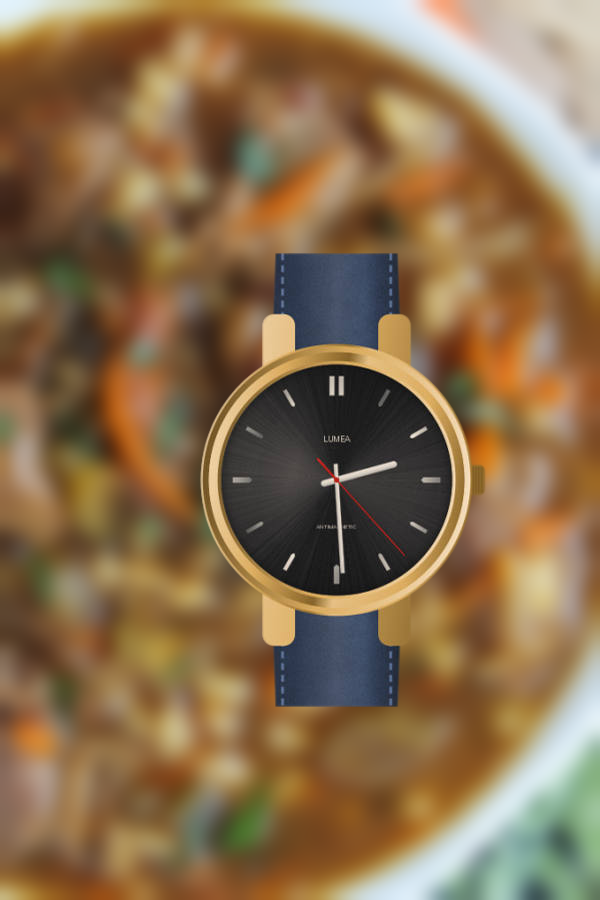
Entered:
2 h 29 min 23 s
